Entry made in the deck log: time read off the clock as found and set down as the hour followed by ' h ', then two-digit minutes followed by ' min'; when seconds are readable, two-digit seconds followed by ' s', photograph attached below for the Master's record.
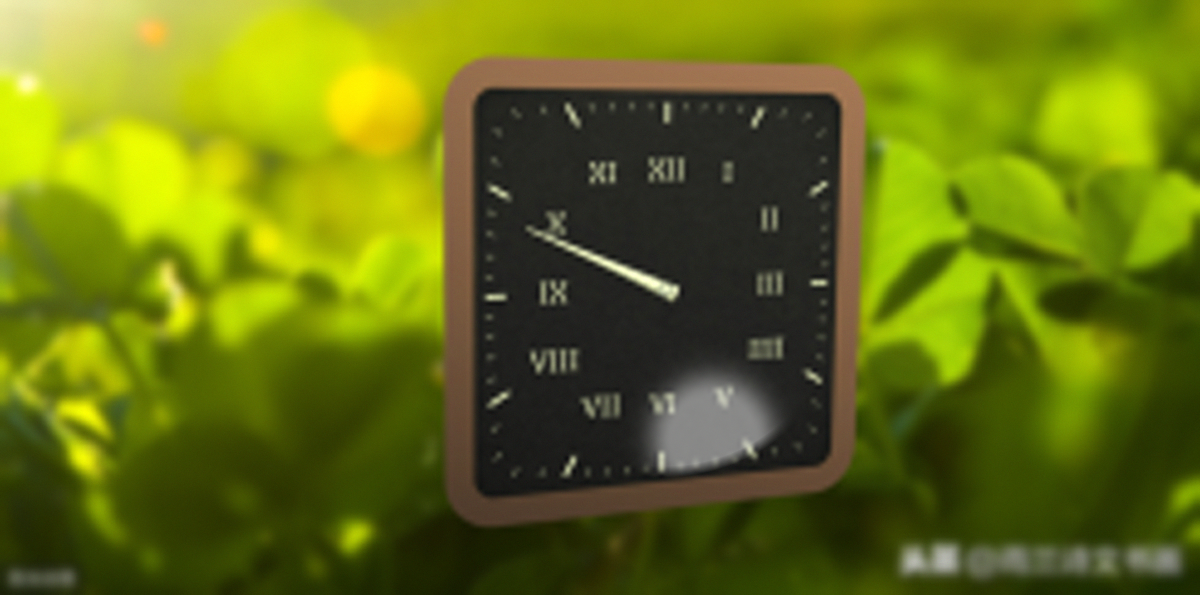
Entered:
9 h 49 min
